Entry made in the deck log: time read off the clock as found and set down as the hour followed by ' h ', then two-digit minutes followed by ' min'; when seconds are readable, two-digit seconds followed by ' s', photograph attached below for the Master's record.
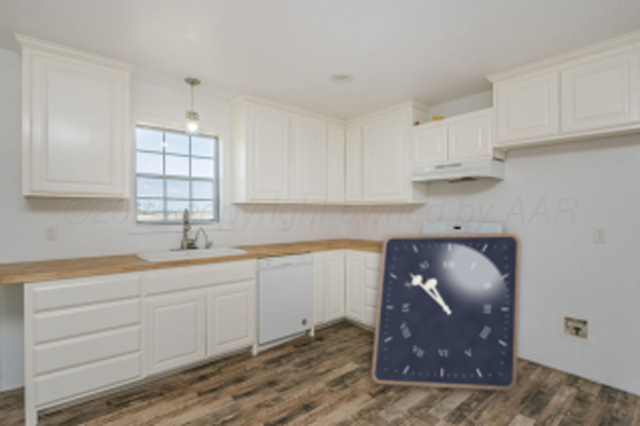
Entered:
10 h 52 min
